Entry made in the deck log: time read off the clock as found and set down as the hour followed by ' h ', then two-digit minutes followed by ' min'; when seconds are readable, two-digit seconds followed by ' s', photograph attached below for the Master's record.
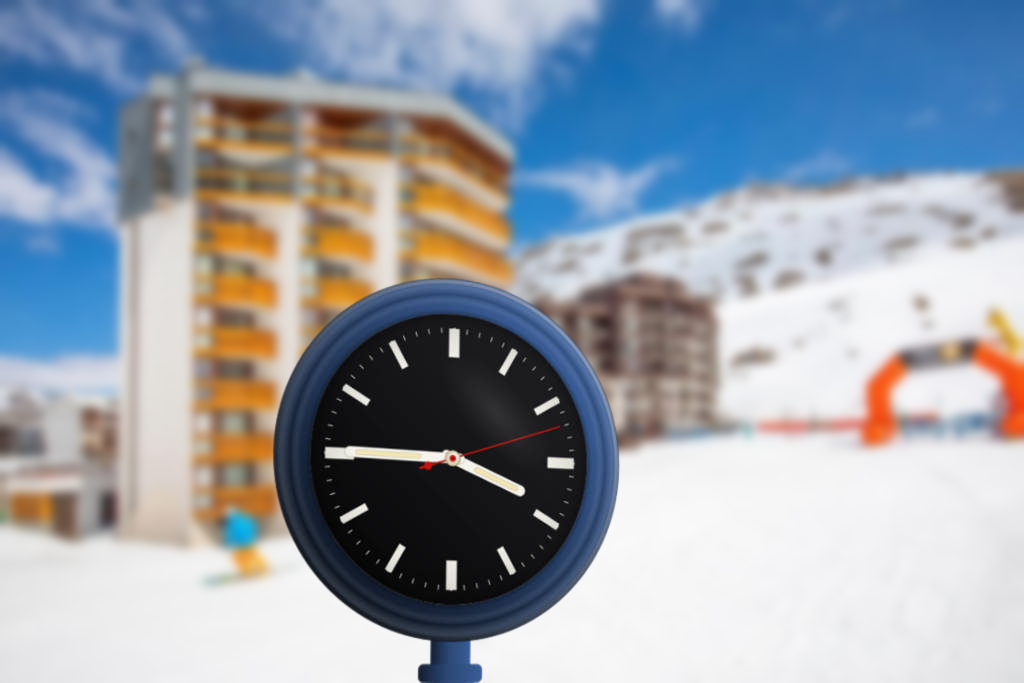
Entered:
3 h 45 min 12 s
